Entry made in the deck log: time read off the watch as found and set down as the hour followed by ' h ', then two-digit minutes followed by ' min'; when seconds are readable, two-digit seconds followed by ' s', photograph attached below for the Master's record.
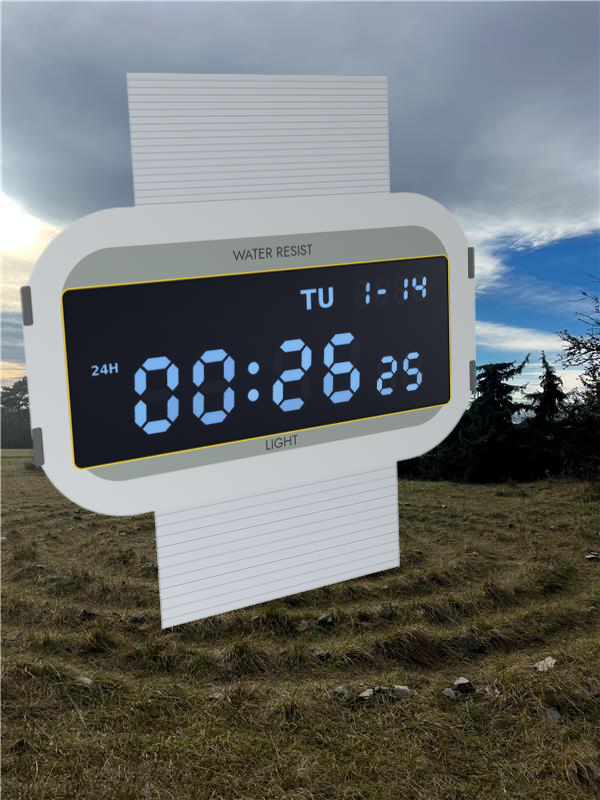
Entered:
0 h 26 min 25 s
